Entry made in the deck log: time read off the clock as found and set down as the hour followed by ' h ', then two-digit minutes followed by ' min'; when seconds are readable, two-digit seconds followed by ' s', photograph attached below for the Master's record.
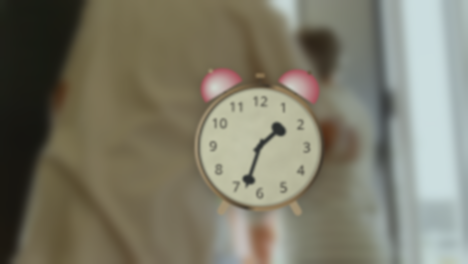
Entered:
1 h 33 min
